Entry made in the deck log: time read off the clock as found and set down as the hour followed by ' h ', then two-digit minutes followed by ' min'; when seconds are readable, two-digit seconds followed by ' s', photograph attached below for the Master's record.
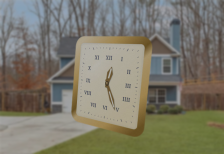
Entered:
12 h 26 min
